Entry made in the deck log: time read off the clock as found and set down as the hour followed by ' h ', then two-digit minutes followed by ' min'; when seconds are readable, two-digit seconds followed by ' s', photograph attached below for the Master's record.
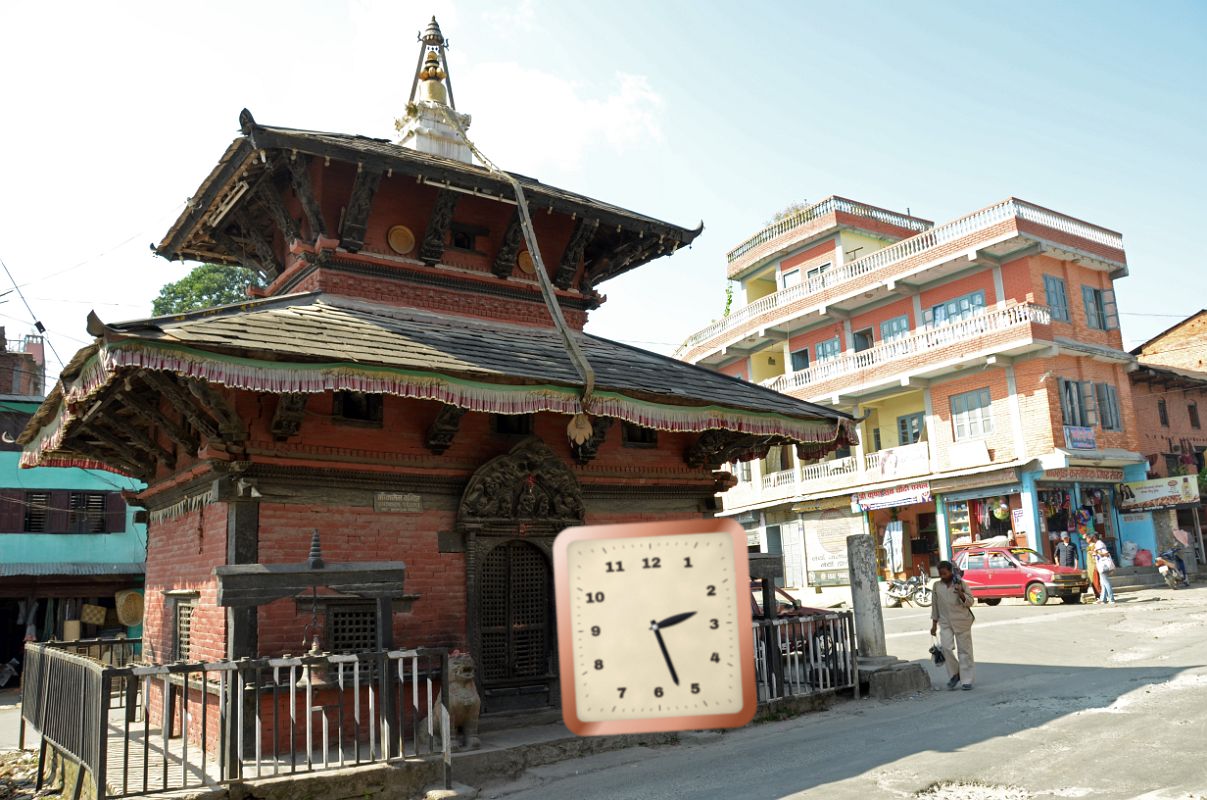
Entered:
2 h 27 min
